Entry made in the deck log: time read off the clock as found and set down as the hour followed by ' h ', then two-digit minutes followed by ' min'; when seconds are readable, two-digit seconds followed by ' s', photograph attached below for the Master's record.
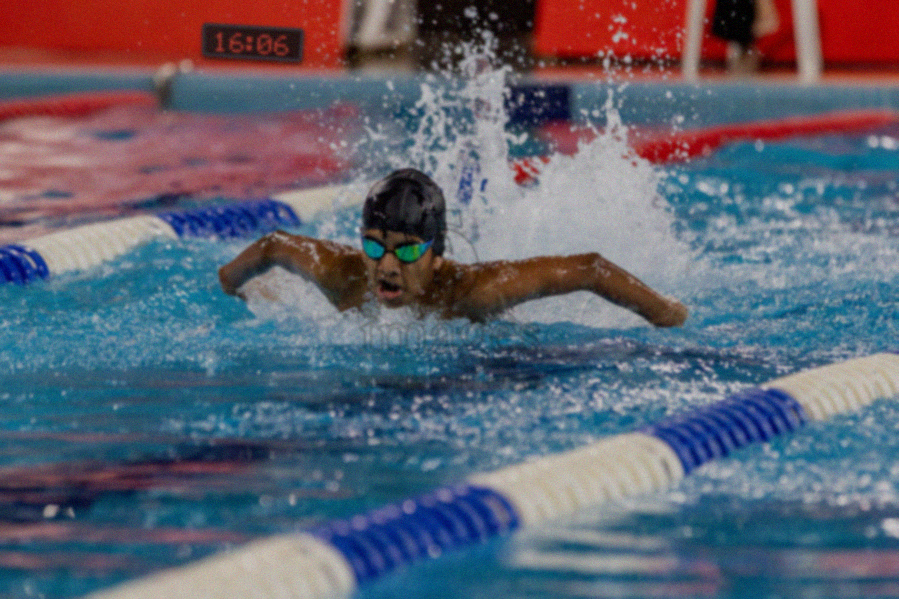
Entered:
16 h 06 min
